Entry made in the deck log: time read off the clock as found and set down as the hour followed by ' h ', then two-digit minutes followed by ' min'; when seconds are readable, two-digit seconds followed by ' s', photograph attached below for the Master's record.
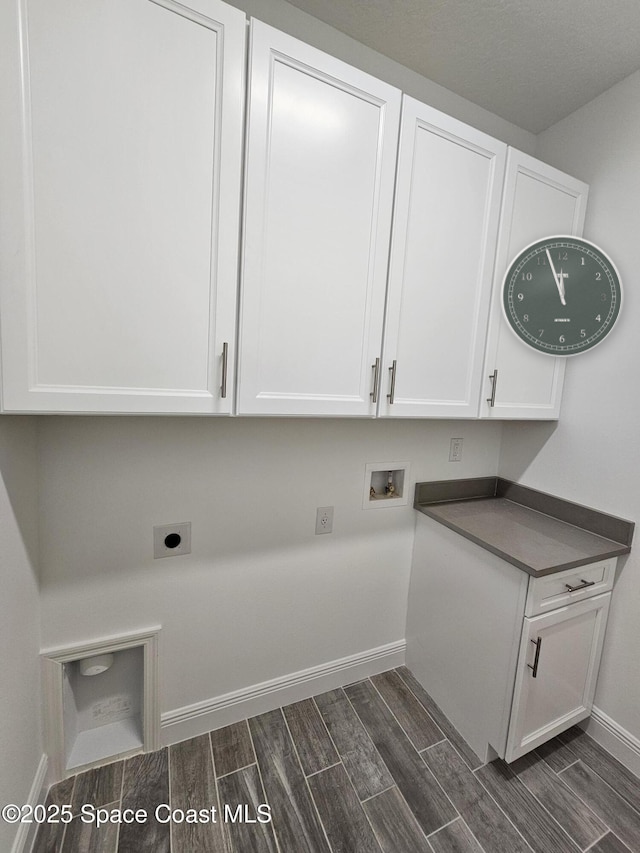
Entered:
11 h 57 min
